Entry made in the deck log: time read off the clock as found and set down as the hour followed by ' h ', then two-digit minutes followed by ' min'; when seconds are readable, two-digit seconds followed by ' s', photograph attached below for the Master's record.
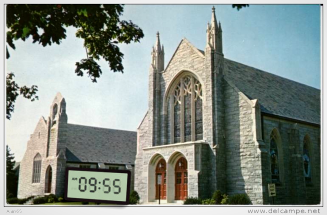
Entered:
9 h 55 min
